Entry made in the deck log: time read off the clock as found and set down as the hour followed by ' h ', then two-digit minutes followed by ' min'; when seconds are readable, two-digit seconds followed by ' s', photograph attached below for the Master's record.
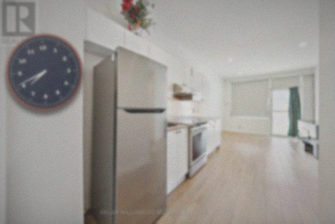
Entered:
7 h 41 min
